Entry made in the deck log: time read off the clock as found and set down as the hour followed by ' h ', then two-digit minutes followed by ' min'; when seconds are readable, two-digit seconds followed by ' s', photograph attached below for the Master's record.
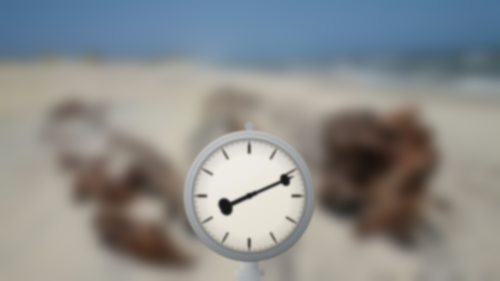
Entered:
8 h 11 min
